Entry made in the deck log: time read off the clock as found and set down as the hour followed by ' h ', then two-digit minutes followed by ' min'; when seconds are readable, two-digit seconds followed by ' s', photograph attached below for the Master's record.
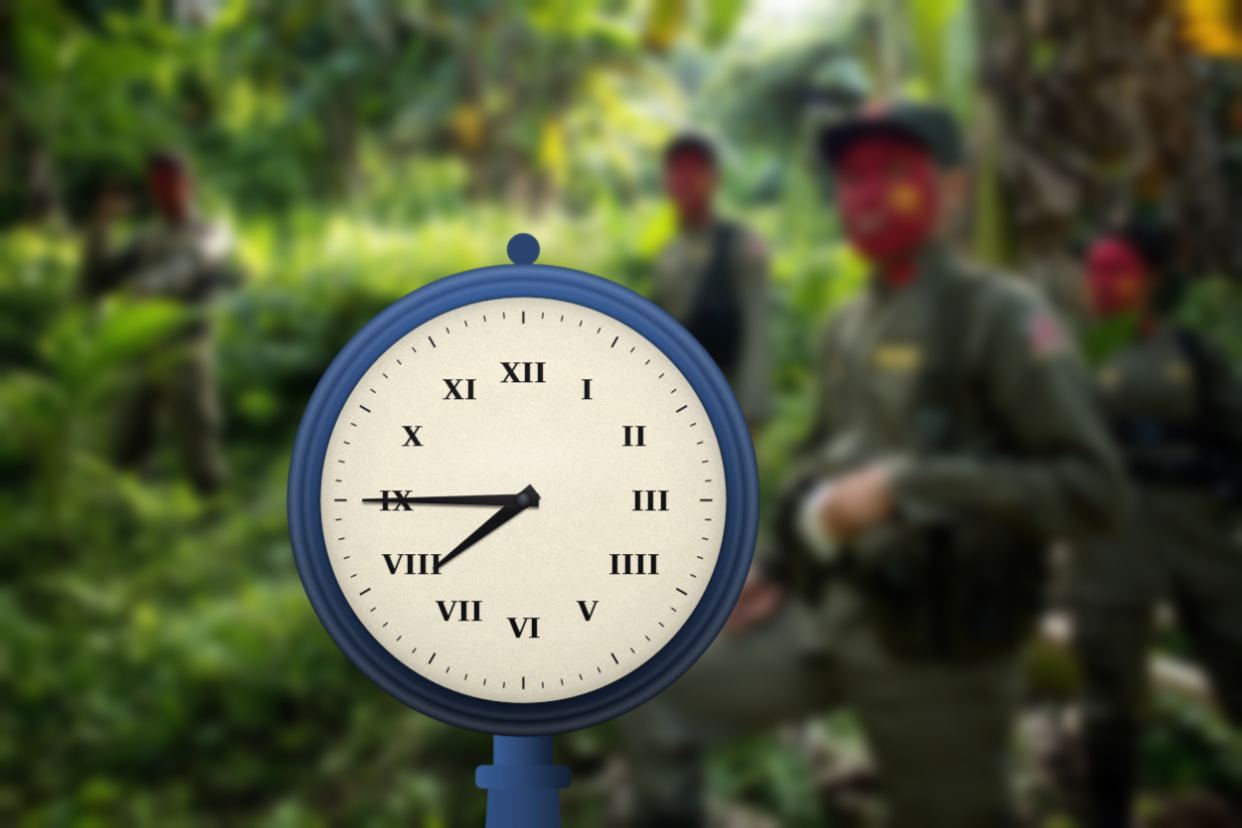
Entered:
7 h 45 min
